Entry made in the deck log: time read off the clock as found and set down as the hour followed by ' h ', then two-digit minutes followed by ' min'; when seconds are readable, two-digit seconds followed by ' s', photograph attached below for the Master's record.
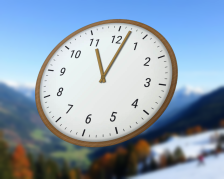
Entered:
11 h 02 min
